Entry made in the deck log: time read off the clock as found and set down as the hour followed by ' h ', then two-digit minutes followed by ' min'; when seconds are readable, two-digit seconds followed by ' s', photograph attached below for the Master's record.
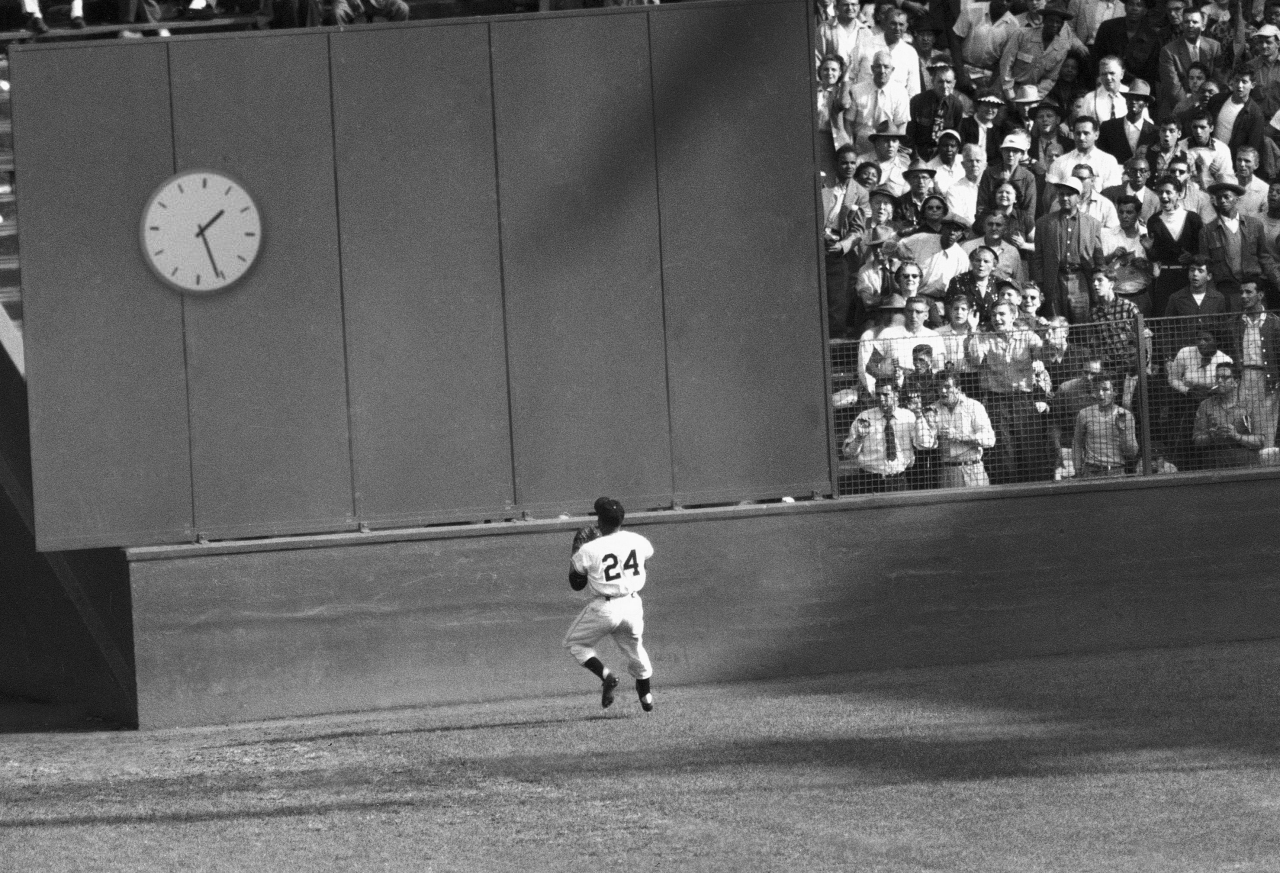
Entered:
1 h 26 min
